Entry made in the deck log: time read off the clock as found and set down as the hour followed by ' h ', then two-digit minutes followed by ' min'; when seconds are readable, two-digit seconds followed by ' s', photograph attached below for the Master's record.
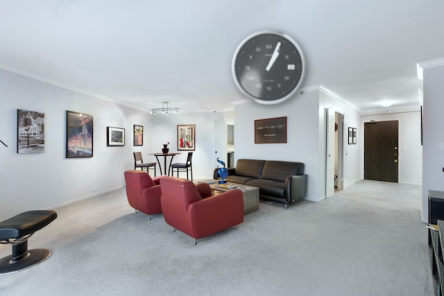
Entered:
1 h 04 min
